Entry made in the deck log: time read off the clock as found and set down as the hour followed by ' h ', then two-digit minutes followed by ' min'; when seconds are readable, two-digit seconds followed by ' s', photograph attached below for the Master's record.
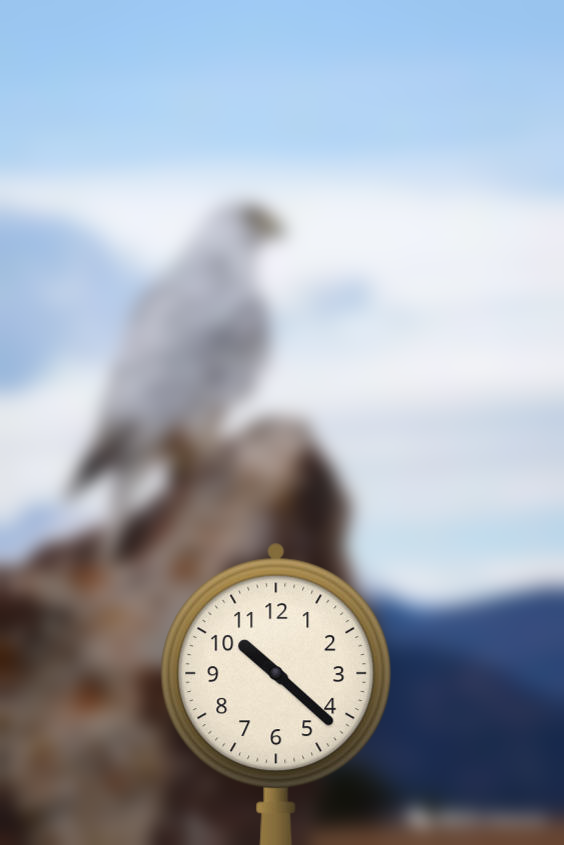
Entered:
10 h 22 min
